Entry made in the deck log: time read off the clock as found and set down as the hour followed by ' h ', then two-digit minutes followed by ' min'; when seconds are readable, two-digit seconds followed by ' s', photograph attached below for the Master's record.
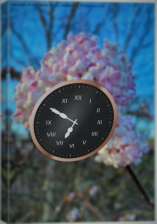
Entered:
6 h 50 min
